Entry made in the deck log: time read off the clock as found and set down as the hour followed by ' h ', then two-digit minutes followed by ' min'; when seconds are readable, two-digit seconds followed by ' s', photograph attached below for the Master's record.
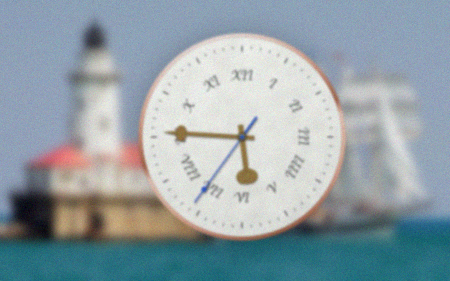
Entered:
5 h 45 min 36 s
